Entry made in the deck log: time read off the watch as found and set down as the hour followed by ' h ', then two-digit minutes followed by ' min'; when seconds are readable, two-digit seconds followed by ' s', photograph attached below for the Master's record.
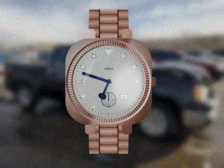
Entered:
6 h 48 min
